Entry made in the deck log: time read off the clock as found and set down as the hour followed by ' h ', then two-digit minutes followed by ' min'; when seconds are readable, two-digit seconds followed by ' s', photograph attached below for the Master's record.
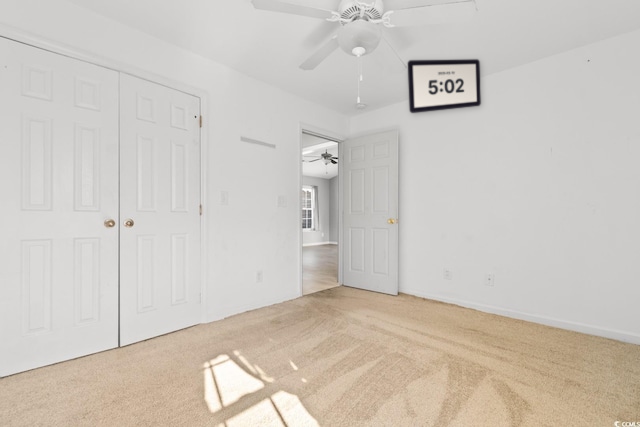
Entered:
5 h 02 min
